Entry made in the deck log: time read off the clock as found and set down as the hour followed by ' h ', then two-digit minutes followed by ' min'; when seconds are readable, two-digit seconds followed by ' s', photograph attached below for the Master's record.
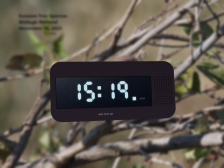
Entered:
15 h 19 min
